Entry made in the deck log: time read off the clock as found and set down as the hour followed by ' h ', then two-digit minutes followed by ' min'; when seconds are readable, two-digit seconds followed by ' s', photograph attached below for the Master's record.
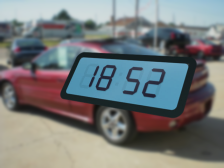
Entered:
18 h 52 min
